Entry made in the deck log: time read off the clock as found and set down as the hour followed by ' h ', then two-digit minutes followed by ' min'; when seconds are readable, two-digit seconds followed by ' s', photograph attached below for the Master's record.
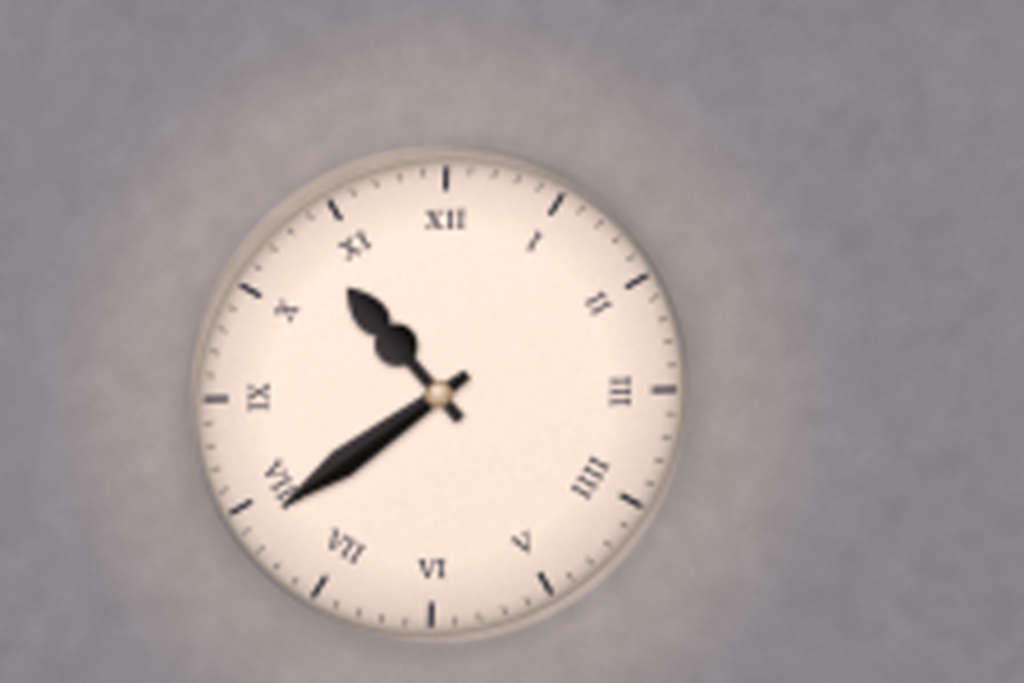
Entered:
10 h 39 min
